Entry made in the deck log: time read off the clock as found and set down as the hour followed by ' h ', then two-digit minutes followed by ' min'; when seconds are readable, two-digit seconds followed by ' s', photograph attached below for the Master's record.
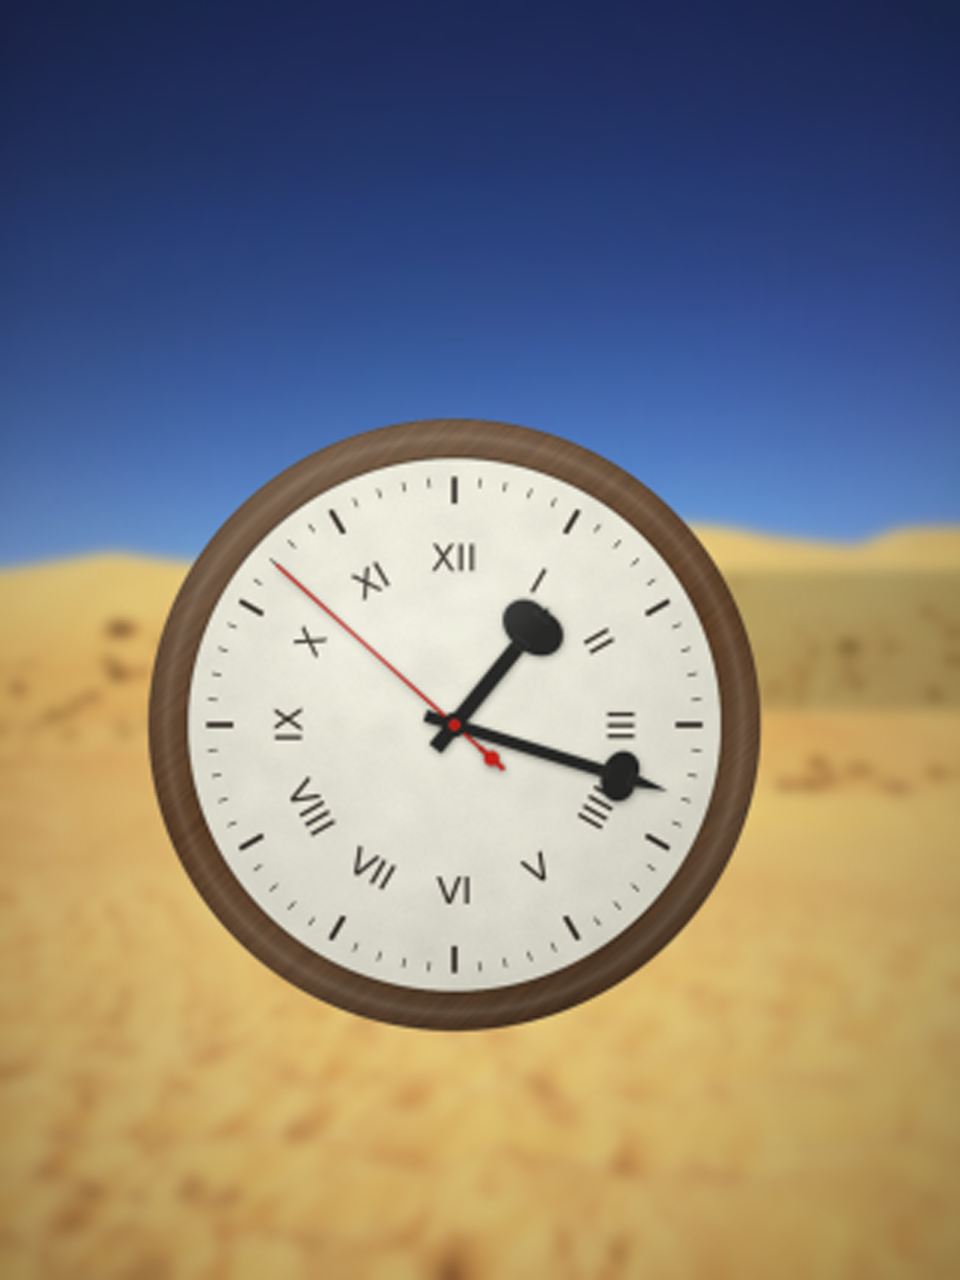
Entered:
1 h 17 min 52 s
